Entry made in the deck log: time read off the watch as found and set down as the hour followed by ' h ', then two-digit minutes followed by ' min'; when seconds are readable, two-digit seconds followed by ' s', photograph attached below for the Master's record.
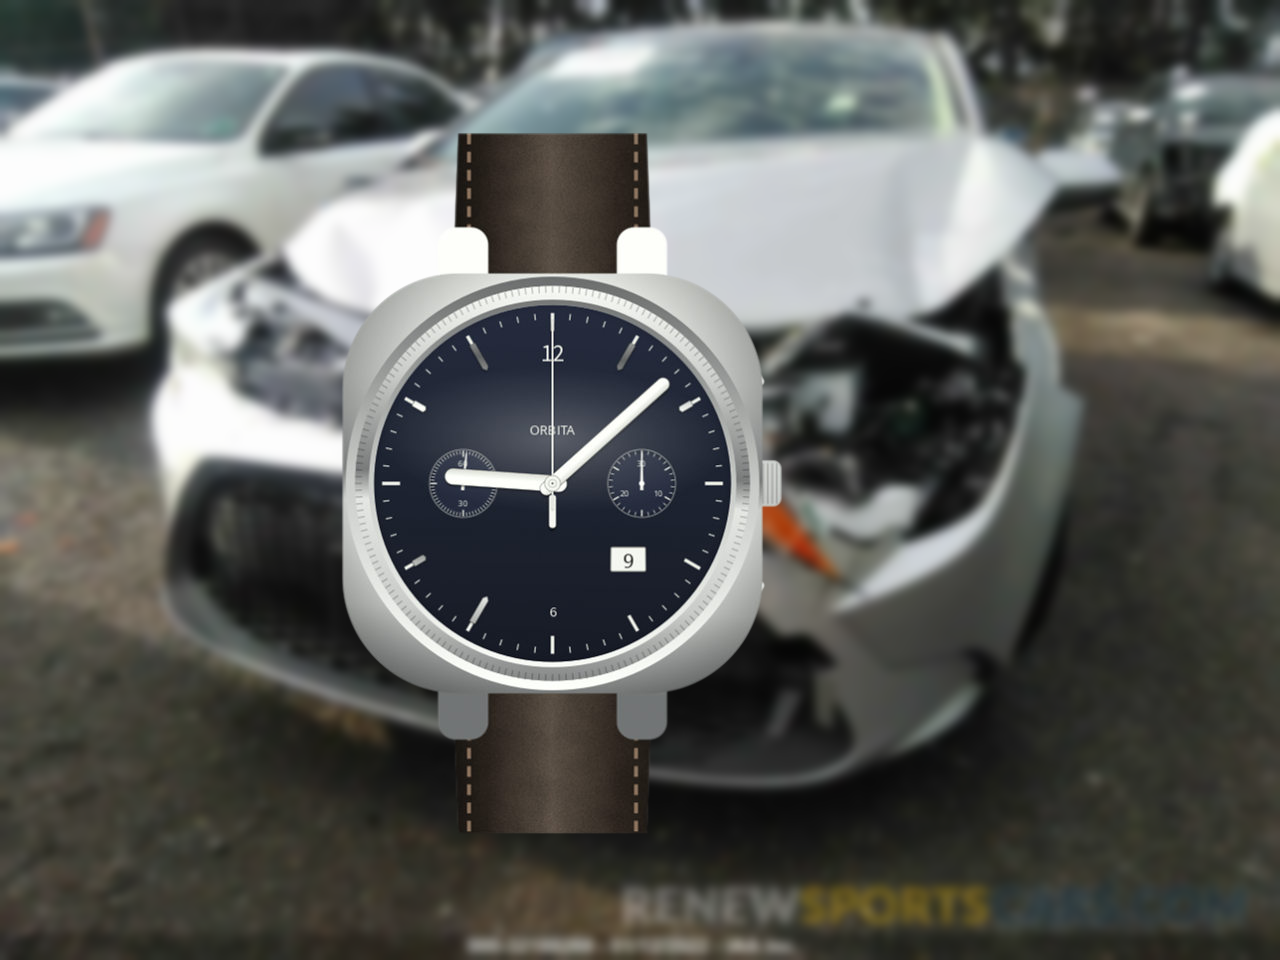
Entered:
9 h 08 min 01 s
